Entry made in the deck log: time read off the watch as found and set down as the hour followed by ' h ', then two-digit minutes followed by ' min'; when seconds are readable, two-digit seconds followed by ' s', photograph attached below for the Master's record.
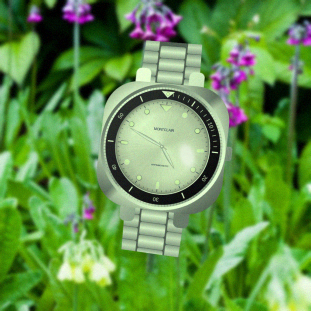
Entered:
4 h 49 min
